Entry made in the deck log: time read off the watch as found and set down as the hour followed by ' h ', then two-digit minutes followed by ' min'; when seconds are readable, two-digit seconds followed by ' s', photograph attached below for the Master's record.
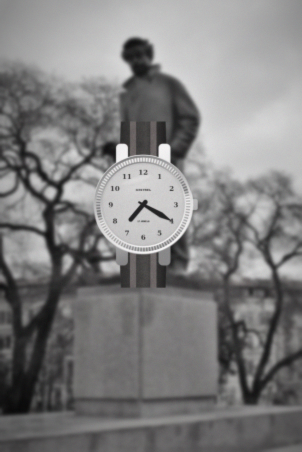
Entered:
7 h 20 min
